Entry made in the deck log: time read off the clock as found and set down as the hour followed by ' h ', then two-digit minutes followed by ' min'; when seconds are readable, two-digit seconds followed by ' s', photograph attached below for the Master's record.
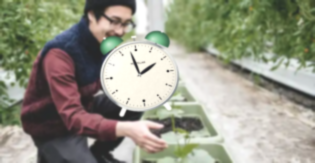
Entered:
1 h 58 min
